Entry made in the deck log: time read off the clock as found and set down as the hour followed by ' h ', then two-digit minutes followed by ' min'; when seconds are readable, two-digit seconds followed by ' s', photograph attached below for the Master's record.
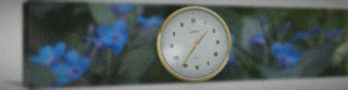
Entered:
1 h 36 min
